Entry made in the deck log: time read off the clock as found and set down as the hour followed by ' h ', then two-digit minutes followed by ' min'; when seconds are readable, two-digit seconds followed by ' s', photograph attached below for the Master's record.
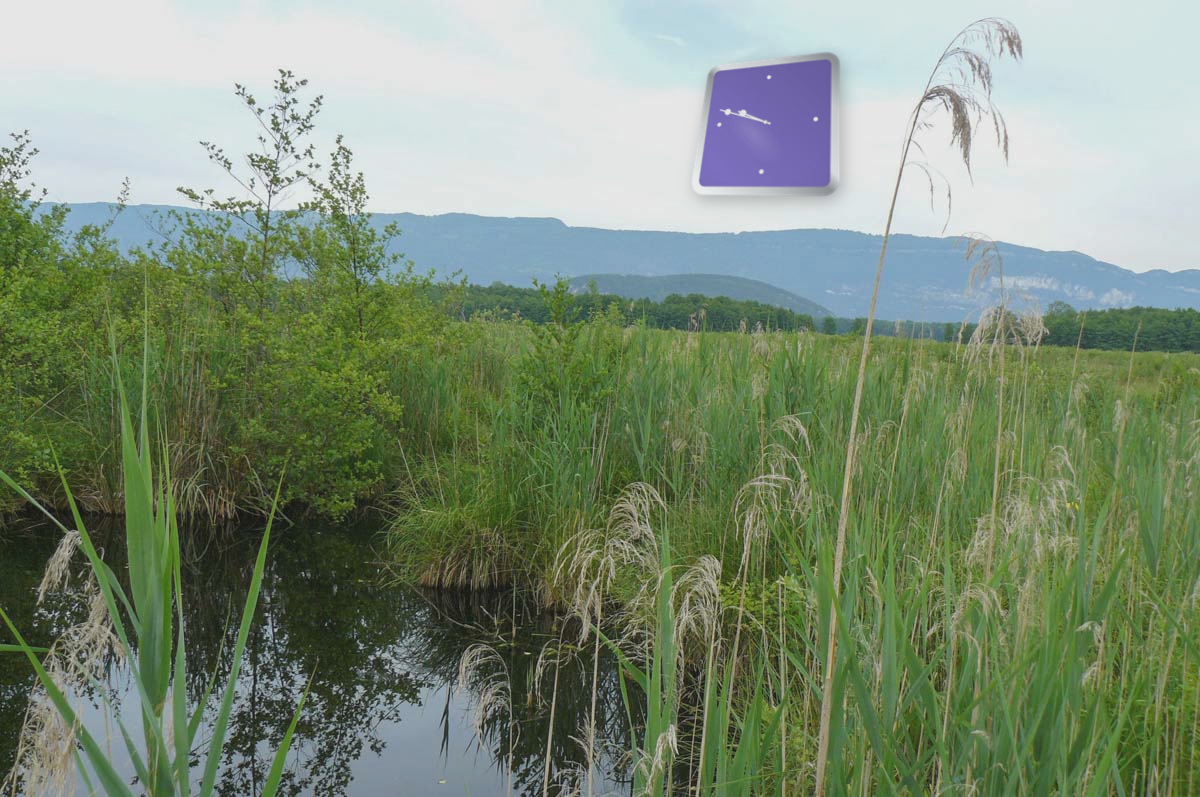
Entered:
9 h 48 min
